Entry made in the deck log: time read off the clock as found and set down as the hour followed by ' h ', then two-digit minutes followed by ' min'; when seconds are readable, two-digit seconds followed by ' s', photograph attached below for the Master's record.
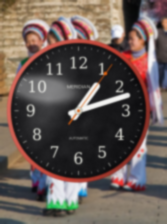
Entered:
1 h 12 min 06 s
